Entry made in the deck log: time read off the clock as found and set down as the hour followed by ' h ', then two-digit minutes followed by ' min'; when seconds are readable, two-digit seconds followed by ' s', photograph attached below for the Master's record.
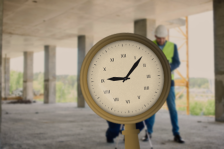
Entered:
9 h 07 min
